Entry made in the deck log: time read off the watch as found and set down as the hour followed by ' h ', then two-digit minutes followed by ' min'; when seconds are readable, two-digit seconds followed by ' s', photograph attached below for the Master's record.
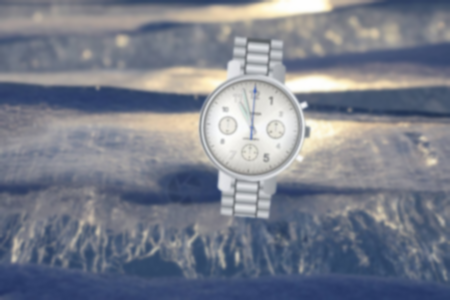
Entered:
10 h 57 min
